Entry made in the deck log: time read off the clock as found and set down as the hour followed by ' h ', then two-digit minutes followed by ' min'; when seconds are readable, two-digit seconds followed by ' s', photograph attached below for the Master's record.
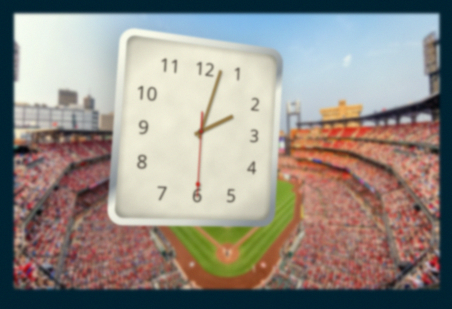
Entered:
2 h 02 min 30 s
